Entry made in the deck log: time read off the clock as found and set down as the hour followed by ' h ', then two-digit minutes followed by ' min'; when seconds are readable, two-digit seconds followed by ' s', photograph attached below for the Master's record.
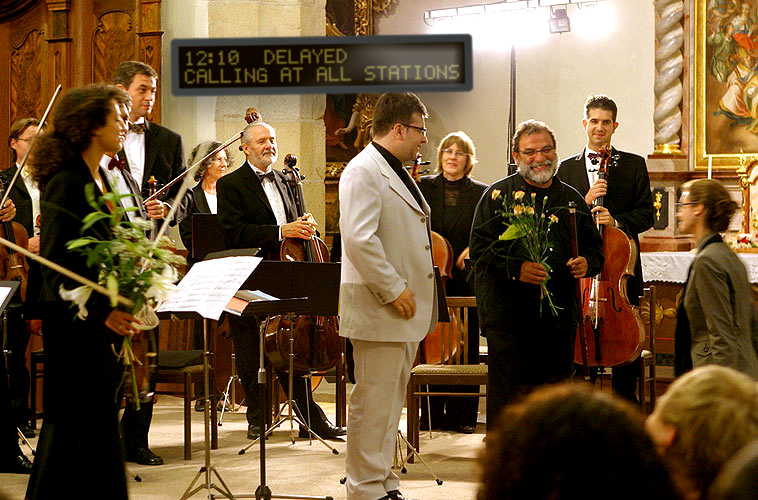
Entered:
12 h 10 min
